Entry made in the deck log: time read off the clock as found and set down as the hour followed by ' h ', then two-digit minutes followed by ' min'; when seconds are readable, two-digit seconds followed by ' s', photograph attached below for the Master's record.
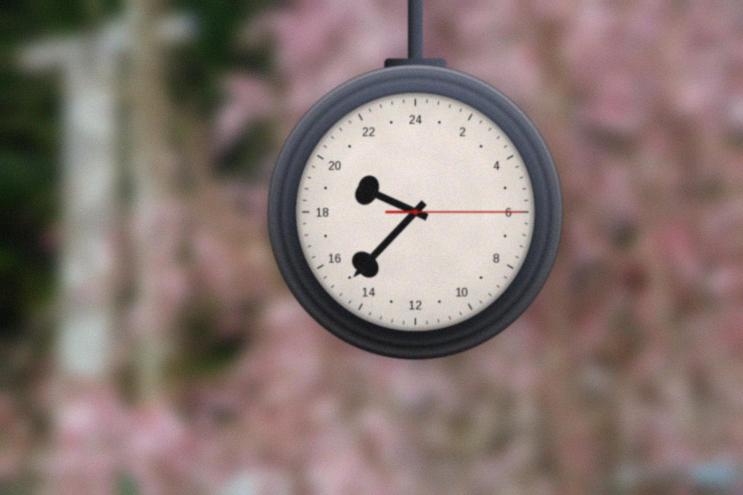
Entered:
19 h 37 min 15 s
